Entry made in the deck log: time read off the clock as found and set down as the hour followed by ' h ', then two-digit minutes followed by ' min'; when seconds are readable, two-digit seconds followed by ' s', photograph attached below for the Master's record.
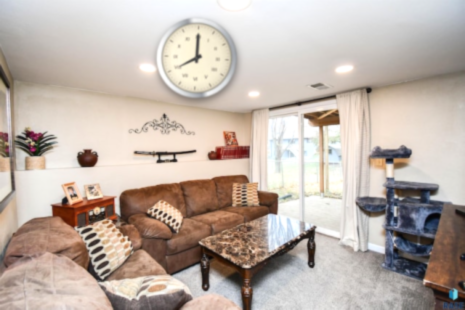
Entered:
8 h 00 min
